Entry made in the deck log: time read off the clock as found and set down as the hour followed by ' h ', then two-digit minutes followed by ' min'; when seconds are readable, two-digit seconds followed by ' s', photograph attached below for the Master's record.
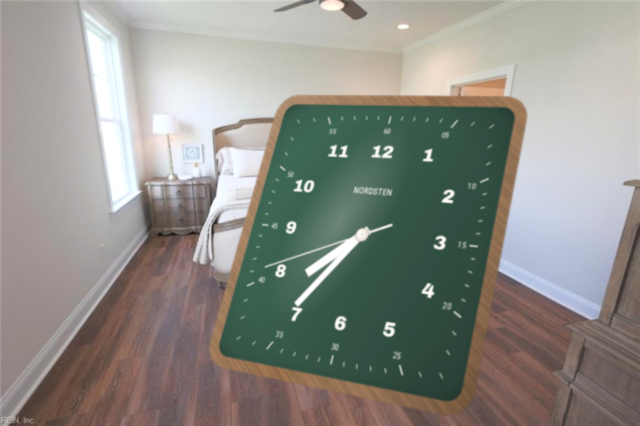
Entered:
7 h 35 min 41 s
